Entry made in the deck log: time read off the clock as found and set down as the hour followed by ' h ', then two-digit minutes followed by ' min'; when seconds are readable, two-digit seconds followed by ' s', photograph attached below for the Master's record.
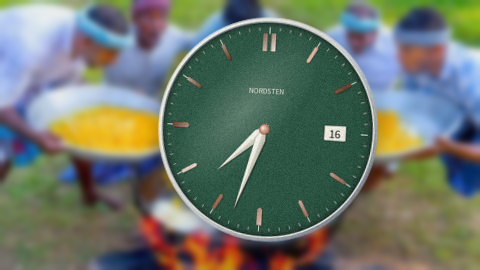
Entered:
7 h 33 min
